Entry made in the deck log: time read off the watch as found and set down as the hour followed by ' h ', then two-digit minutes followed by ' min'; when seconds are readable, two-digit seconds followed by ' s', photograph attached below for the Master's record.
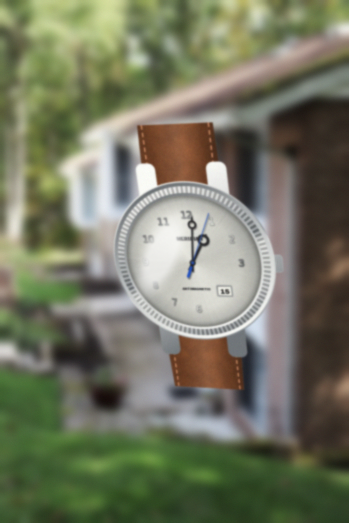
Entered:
1 h 01 min 04 s
